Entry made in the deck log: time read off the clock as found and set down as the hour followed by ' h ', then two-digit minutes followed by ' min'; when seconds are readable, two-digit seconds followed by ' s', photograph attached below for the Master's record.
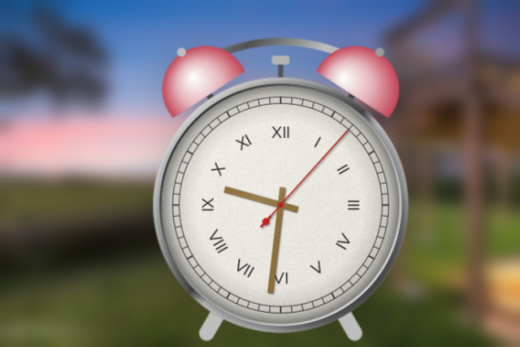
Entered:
9 h 31 min 07 s
